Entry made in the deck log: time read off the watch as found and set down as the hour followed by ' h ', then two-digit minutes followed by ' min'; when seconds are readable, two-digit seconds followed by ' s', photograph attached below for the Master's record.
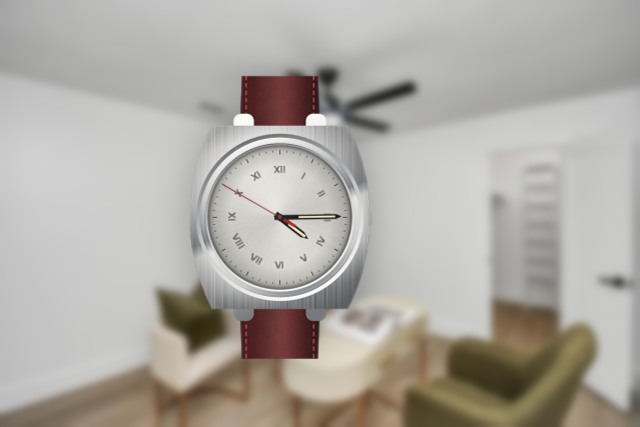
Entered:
4 h 14 min 50 s
